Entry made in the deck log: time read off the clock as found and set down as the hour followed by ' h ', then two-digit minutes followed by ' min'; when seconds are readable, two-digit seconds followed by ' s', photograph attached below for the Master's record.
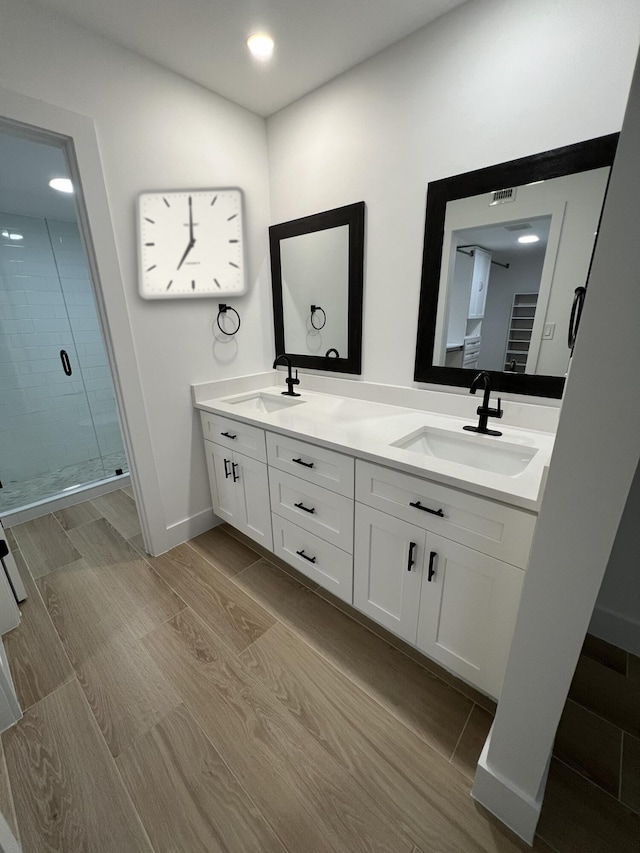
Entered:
7 h 00 min
